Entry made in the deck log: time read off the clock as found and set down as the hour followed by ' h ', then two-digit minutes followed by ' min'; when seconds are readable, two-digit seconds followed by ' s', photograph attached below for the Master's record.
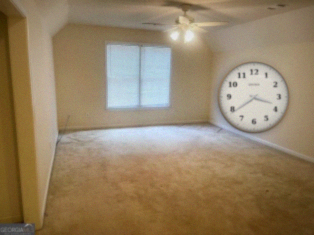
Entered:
3 h 39 min
